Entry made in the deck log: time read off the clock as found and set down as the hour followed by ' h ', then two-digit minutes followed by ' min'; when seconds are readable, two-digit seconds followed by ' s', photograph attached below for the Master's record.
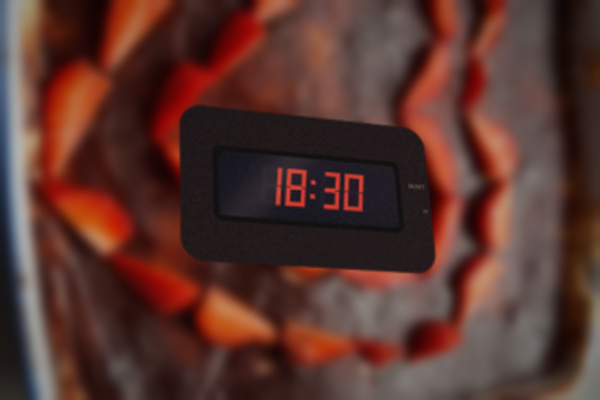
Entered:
18 h 30 min
